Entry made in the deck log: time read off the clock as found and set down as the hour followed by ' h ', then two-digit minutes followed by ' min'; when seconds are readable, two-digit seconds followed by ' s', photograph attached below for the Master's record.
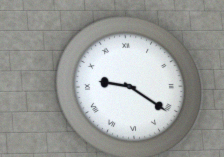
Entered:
9 h 21 min
